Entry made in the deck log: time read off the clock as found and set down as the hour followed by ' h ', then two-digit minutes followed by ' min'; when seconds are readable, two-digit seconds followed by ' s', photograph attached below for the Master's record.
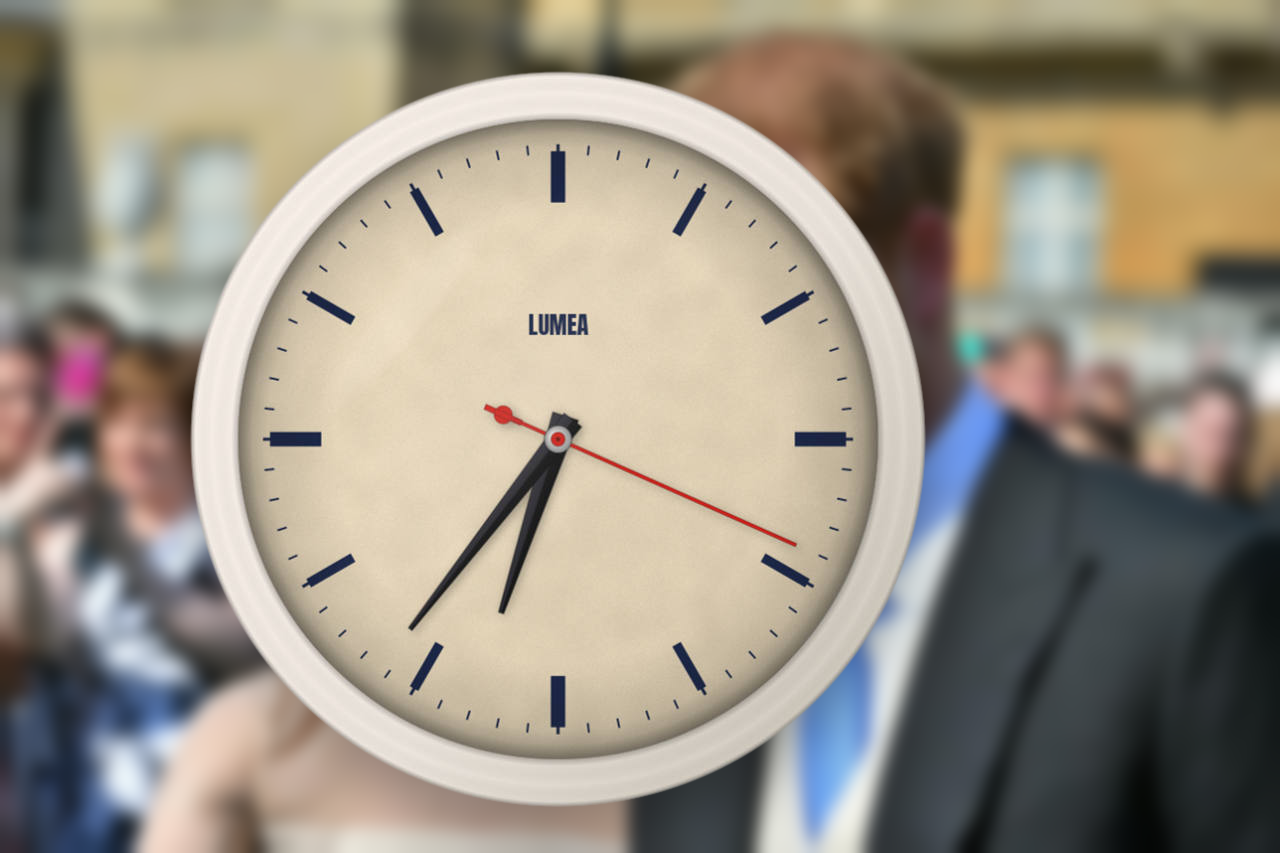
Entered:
6 h 36 min 19 s
